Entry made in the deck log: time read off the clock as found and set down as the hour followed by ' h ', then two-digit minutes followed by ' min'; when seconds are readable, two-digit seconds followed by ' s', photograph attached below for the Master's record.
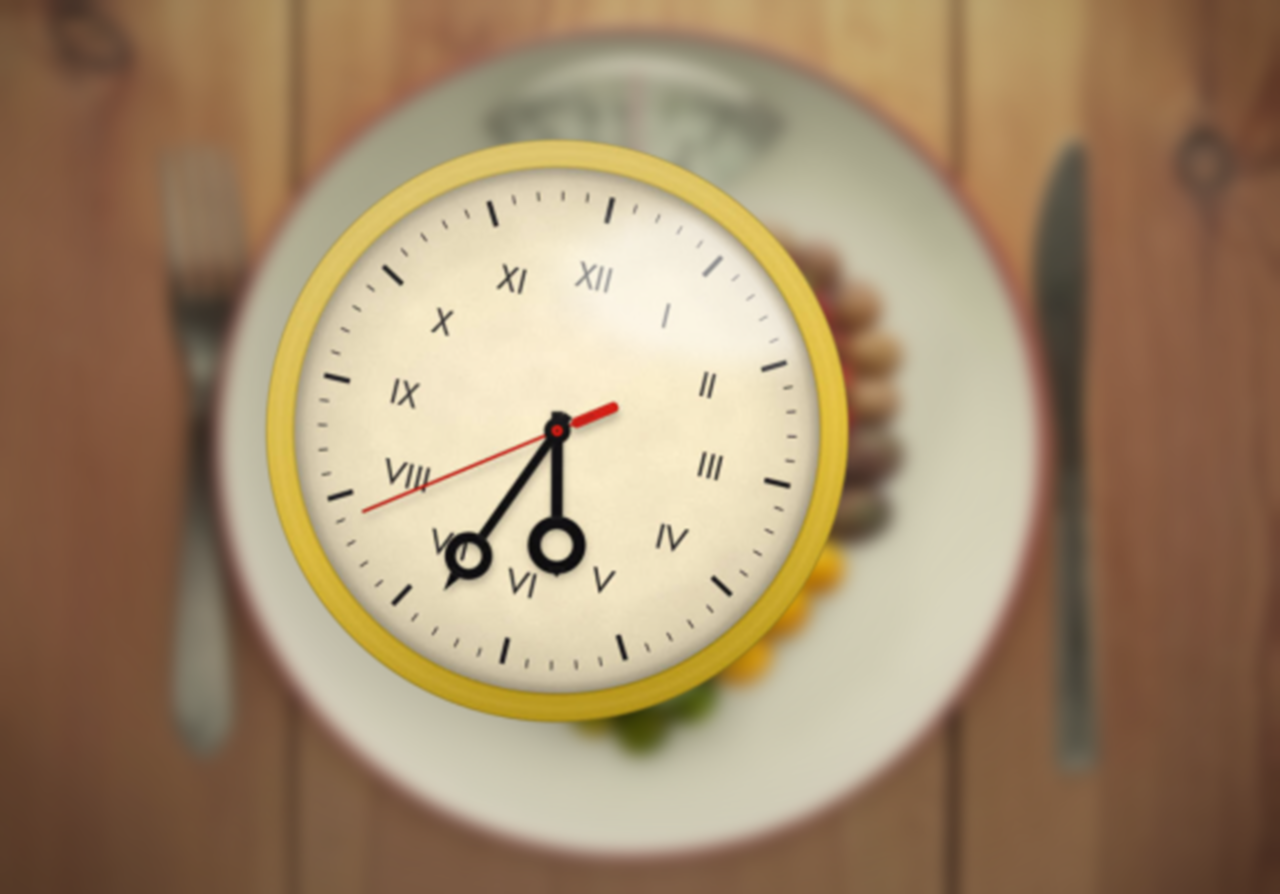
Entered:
5 h 33 min 39 s
